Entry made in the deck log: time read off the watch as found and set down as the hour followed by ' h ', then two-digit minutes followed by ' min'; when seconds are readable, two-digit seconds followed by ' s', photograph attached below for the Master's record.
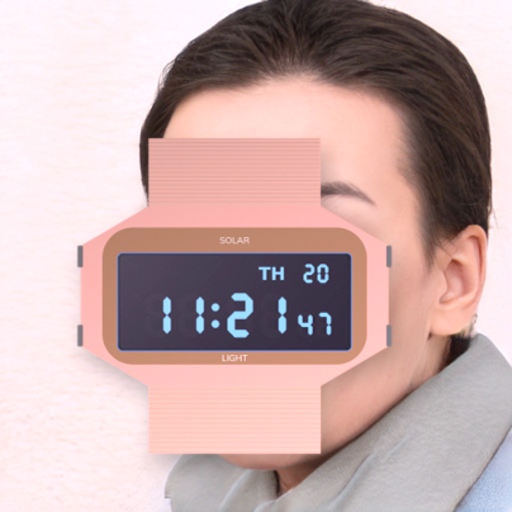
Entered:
11 h 21 min 47 s
